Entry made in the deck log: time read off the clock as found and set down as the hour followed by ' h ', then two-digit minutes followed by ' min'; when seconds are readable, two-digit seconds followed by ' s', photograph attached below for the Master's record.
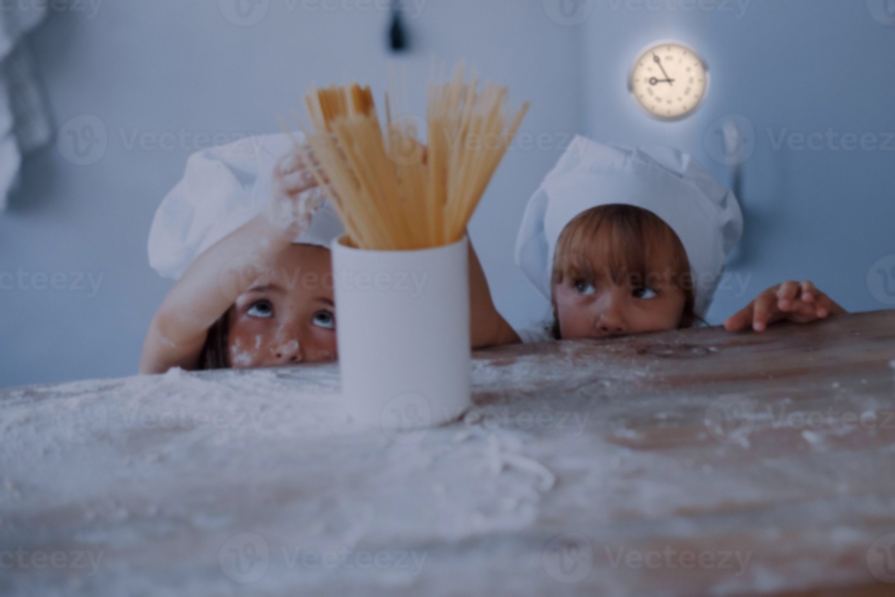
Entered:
8 h 55 min
